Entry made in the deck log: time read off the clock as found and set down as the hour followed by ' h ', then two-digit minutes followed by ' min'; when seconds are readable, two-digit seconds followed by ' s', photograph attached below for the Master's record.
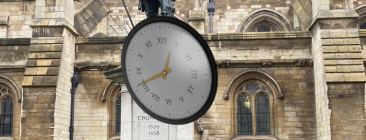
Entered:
12 h 41 min
